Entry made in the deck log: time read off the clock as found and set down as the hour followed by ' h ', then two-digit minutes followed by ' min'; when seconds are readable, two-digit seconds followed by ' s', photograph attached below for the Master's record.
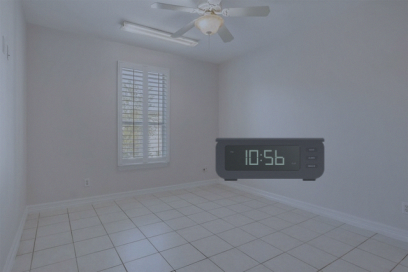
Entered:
10 h 56 min
